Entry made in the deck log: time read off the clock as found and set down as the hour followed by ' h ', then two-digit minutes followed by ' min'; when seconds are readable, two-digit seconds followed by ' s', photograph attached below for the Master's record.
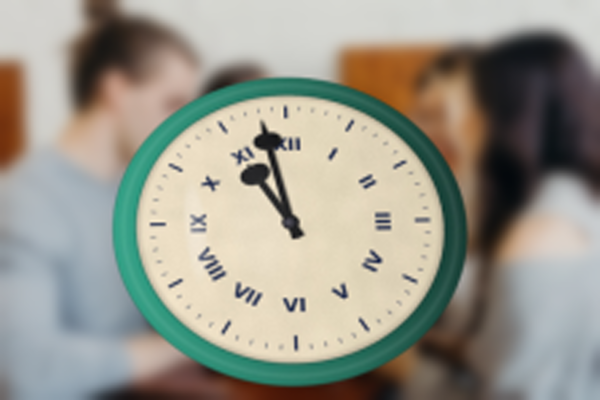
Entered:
10 h 58 min
